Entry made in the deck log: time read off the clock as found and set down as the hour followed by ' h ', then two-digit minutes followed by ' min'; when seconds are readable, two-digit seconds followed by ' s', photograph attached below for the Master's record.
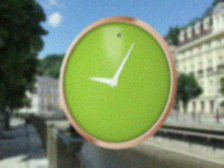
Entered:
9 h 04 min
